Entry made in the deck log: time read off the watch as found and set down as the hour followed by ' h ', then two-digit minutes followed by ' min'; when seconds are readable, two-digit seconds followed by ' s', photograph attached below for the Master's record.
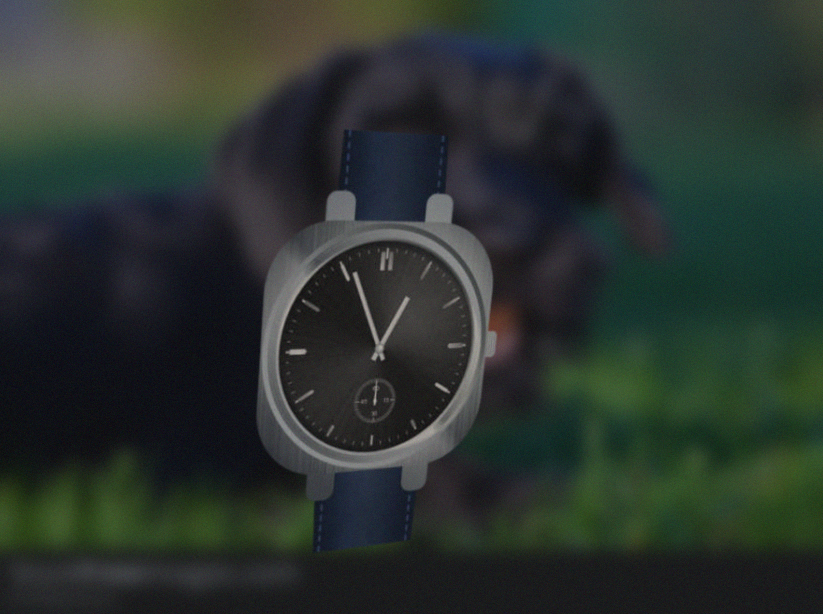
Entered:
12 h 56 min
